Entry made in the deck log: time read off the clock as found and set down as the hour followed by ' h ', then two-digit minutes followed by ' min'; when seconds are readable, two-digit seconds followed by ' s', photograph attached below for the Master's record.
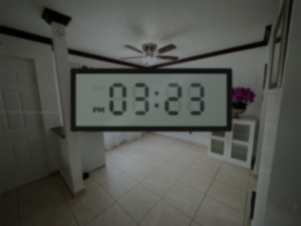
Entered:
3 h 23 min
